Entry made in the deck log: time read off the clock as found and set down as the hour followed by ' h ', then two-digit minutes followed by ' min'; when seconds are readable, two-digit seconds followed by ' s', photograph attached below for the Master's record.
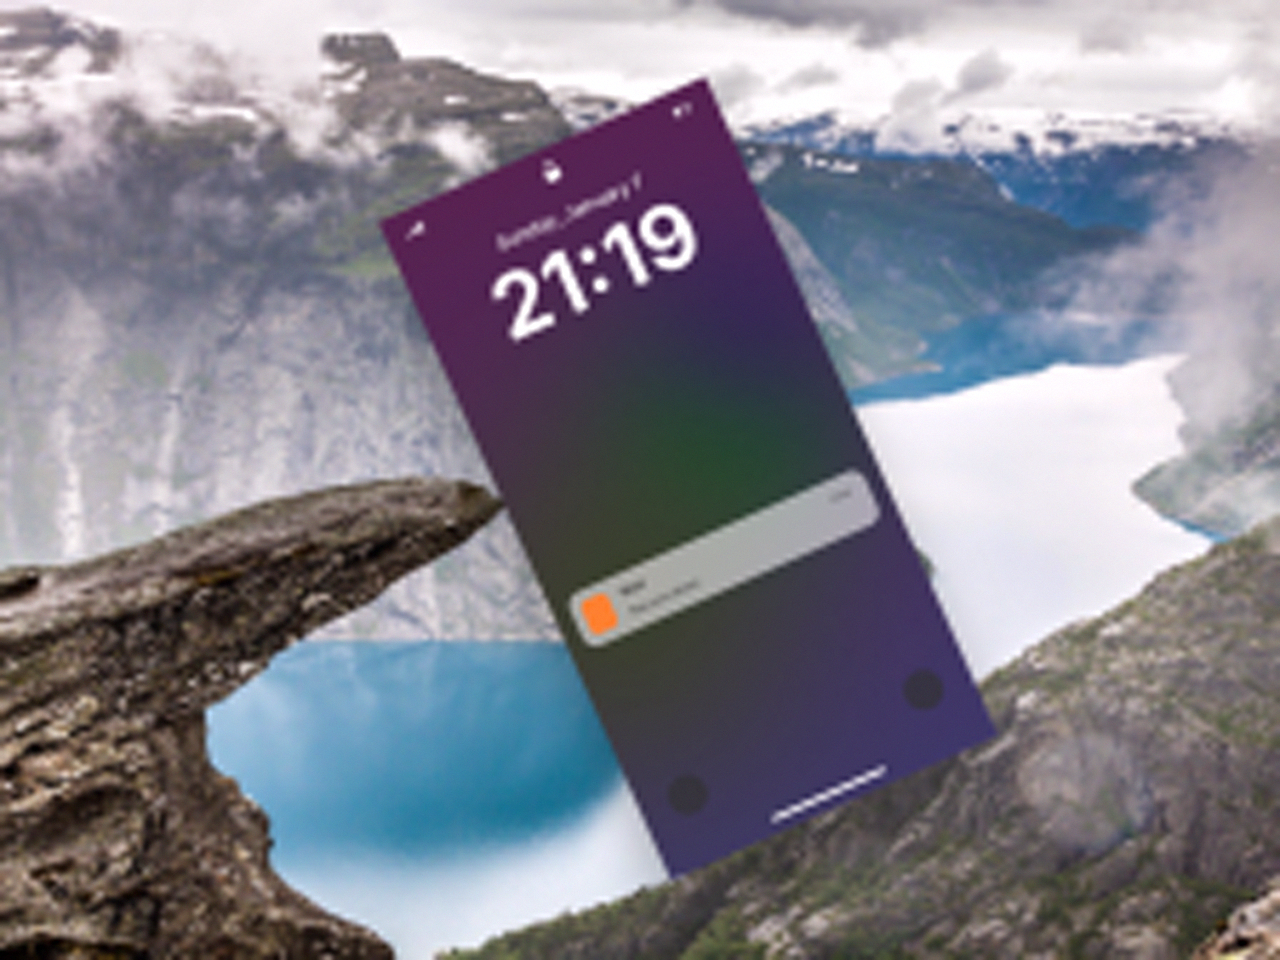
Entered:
21 h 19 min
